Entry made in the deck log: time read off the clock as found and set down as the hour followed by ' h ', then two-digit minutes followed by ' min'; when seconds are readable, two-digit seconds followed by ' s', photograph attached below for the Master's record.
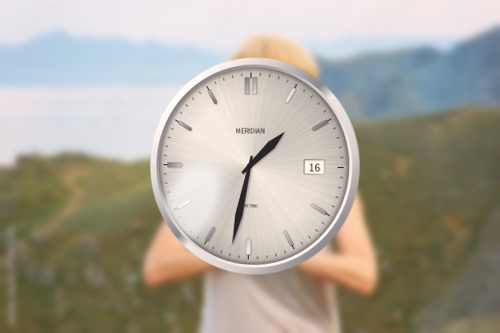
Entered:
1 h 32 min
